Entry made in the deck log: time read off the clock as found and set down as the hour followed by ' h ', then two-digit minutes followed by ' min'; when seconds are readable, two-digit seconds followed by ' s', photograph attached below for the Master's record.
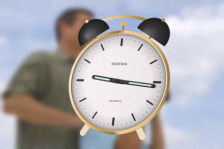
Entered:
9 h 16 min
